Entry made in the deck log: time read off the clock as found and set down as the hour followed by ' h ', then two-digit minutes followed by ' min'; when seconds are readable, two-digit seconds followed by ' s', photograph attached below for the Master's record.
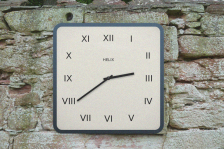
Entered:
2 h 39 min
